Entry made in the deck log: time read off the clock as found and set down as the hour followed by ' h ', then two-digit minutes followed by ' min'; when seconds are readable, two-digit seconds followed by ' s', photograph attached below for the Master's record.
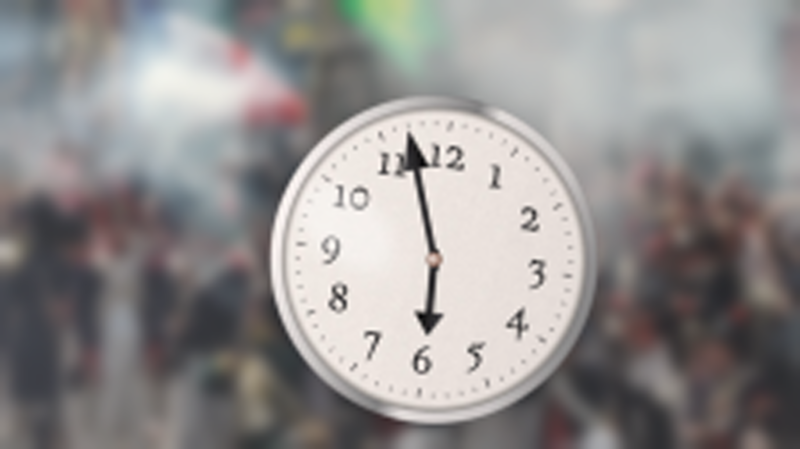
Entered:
5 h 57 min
